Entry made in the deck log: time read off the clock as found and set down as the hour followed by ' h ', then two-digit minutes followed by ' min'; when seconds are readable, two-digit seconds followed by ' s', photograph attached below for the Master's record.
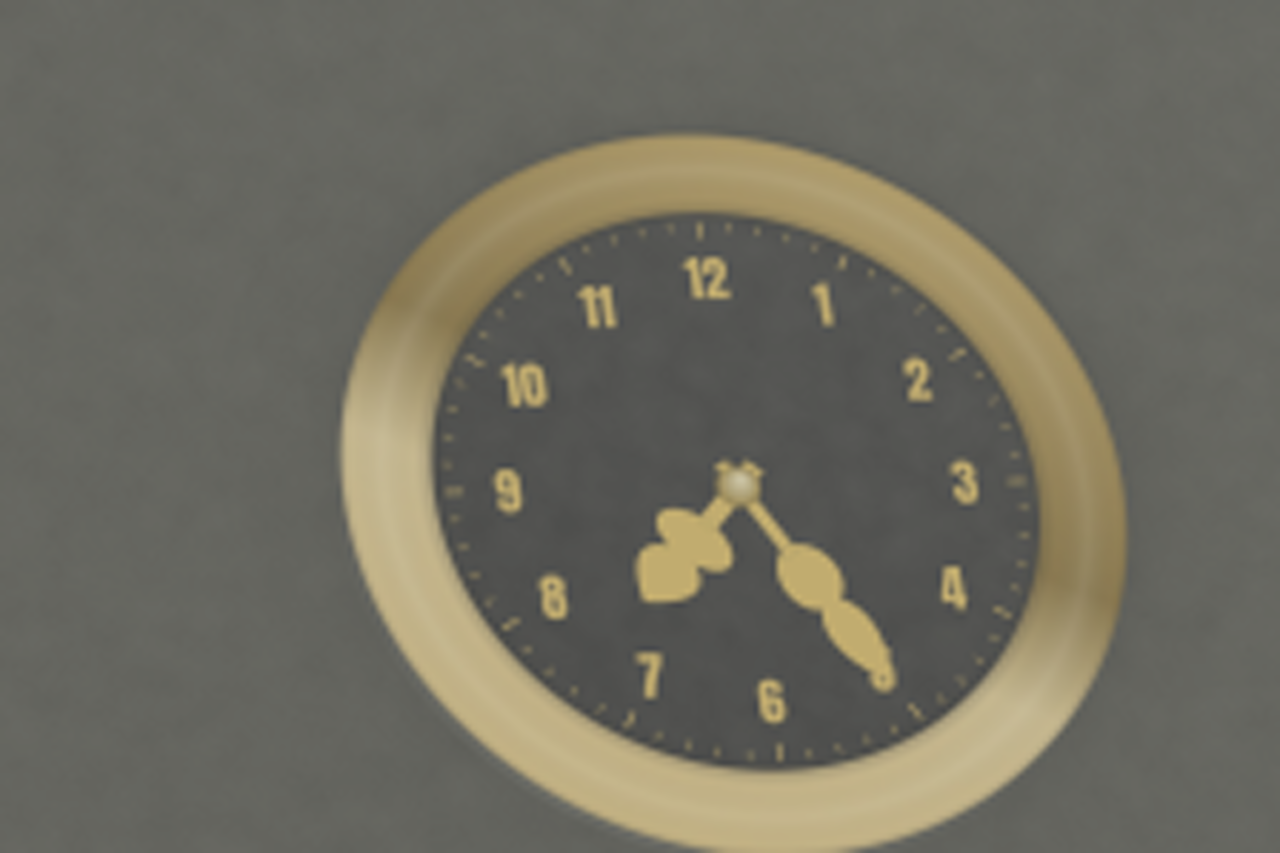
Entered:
7 h 25 min
